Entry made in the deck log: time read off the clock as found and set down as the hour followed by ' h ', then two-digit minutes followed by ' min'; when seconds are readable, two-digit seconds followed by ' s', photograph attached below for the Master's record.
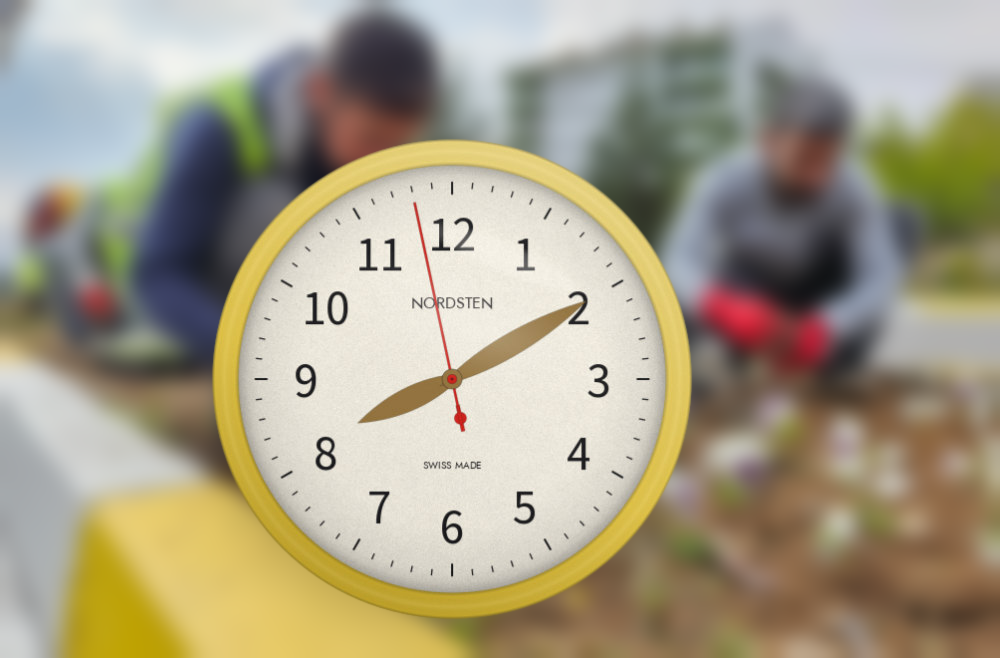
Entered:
8 h 09 min 58 s
